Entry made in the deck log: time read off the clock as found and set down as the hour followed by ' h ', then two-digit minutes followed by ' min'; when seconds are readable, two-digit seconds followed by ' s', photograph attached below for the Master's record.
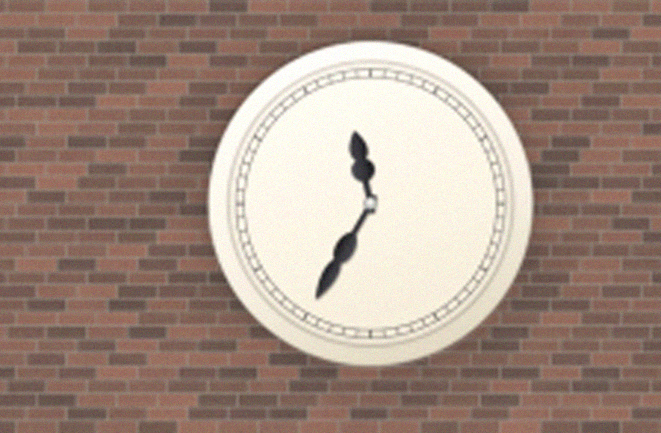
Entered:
11 h 35 min
